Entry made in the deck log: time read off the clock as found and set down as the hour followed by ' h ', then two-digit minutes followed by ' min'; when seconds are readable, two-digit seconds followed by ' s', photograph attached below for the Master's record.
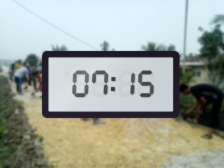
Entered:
7 h 15 min
